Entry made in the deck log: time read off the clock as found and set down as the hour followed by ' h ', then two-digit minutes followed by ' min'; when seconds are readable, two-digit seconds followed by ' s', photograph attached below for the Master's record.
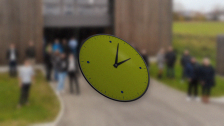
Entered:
2 h 03 min
